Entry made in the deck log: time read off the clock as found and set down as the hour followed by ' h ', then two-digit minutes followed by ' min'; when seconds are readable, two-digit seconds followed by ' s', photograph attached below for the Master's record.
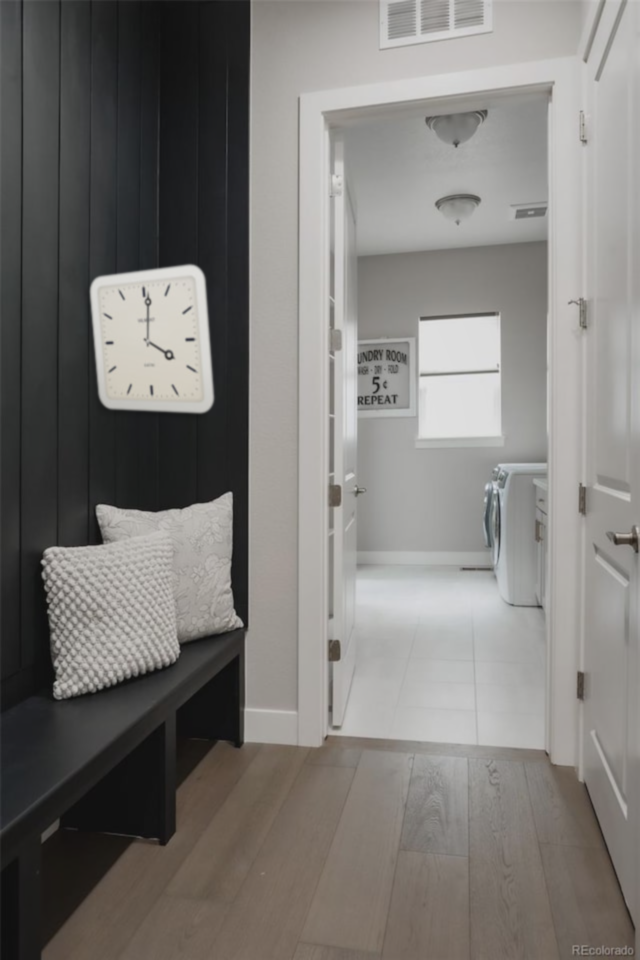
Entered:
4 h 01 min
